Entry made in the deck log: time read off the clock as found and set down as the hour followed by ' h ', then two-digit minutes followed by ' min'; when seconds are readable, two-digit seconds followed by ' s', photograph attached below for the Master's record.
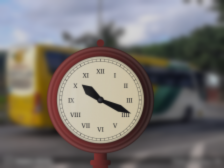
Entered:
10 h 19 min
